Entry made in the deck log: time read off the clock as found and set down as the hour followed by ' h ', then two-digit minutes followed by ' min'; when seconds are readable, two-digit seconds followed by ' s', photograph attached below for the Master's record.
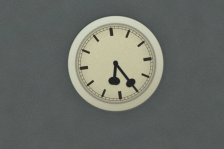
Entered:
6 h 25 min
